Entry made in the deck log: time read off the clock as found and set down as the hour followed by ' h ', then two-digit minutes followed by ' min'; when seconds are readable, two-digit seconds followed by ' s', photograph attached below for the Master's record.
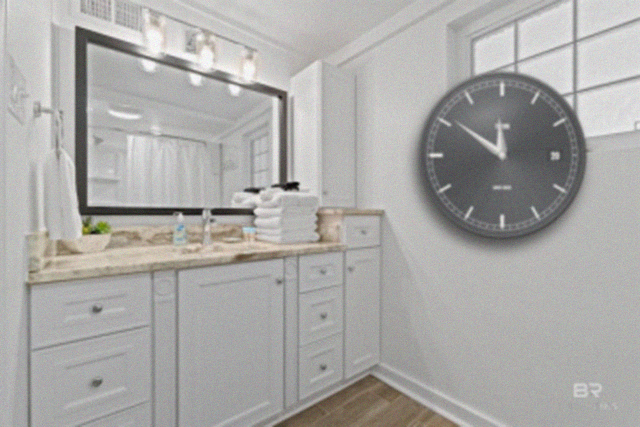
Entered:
11 h 51 min
